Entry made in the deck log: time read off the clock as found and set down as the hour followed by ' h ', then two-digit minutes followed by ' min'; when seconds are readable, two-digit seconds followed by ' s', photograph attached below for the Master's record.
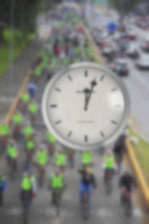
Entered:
12 h 03 min
